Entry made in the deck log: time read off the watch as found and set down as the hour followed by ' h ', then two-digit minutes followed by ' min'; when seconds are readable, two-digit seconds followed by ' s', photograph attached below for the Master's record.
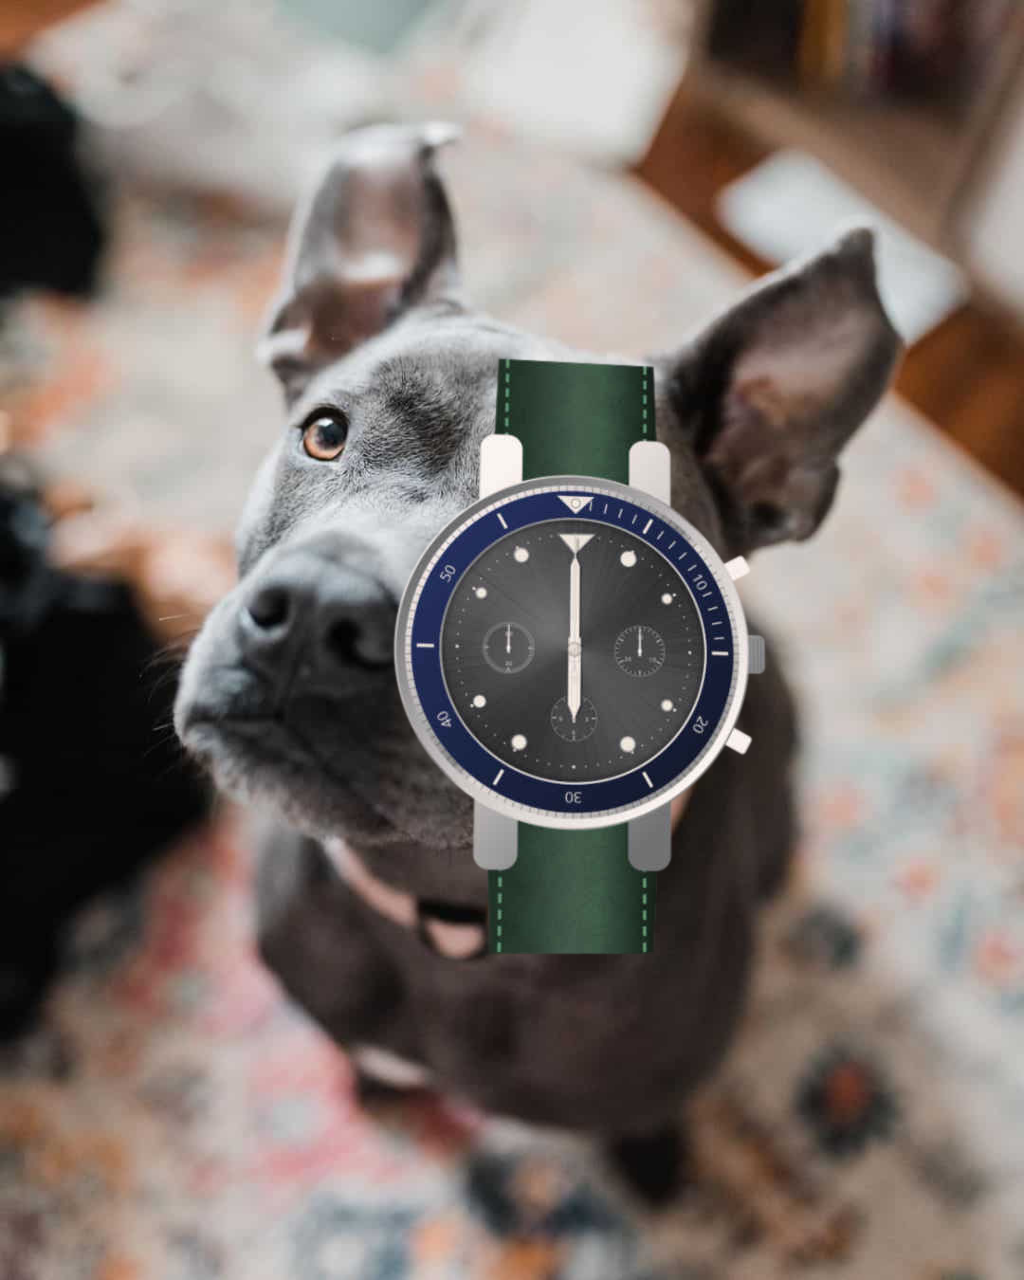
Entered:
6 h 00 min
